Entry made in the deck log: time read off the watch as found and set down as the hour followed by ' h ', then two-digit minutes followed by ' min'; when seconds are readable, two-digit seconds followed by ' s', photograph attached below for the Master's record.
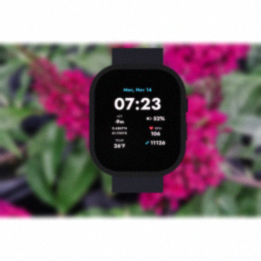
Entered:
7 h 23 min
